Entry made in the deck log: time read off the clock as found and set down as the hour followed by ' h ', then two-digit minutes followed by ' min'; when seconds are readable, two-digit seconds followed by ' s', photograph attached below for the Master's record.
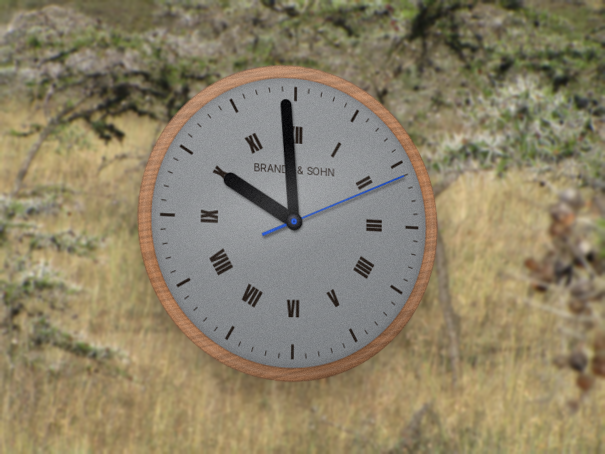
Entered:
9 h 59 min 11 s
